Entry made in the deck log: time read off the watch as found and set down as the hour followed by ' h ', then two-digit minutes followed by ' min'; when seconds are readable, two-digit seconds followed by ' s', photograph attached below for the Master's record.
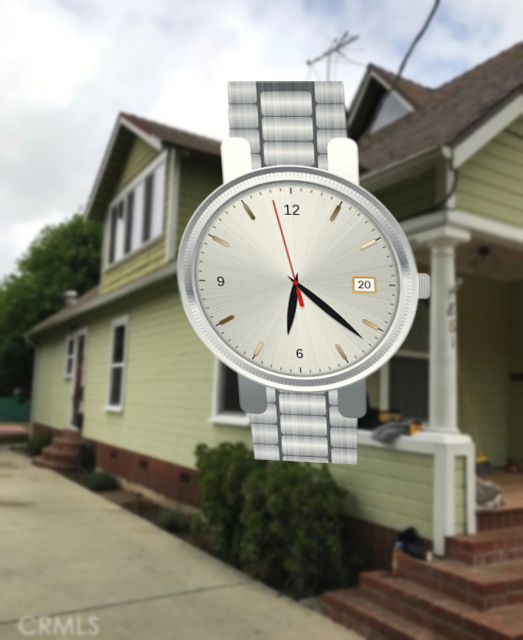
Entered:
6 h 21 min 58 s
